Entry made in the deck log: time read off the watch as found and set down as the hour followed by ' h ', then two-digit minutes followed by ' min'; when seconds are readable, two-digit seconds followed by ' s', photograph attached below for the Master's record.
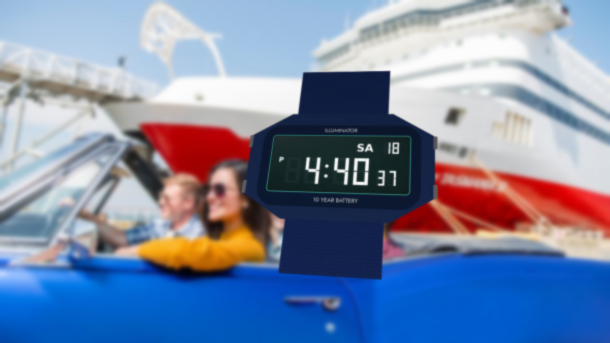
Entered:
4 h 40 min 37 s
